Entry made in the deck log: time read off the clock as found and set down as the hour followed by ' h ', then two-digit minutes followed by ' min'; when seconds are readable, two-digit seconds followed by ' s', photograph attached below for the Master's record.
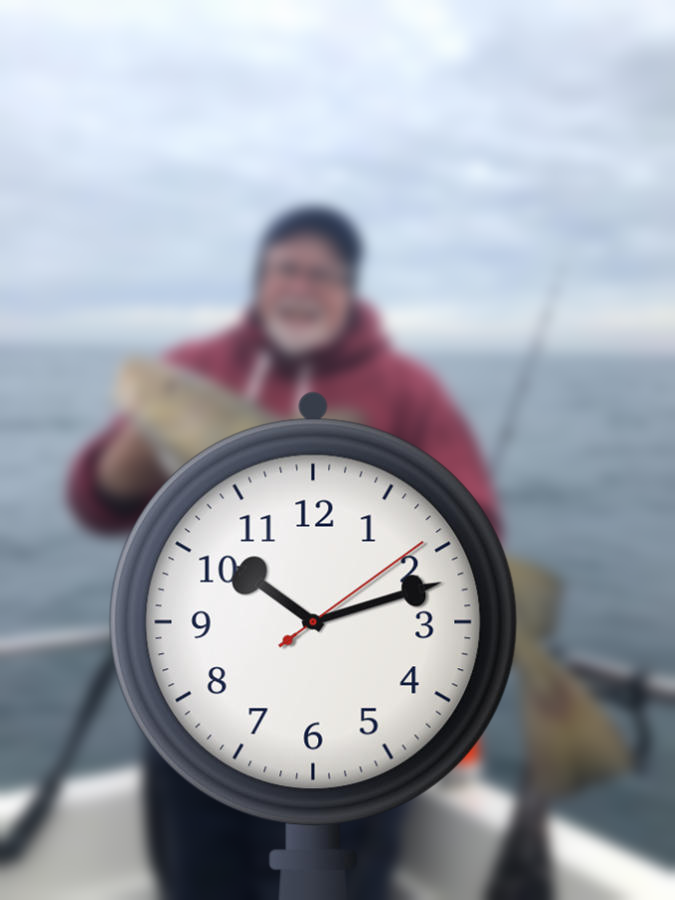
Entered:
10 h 12 min 09 s
